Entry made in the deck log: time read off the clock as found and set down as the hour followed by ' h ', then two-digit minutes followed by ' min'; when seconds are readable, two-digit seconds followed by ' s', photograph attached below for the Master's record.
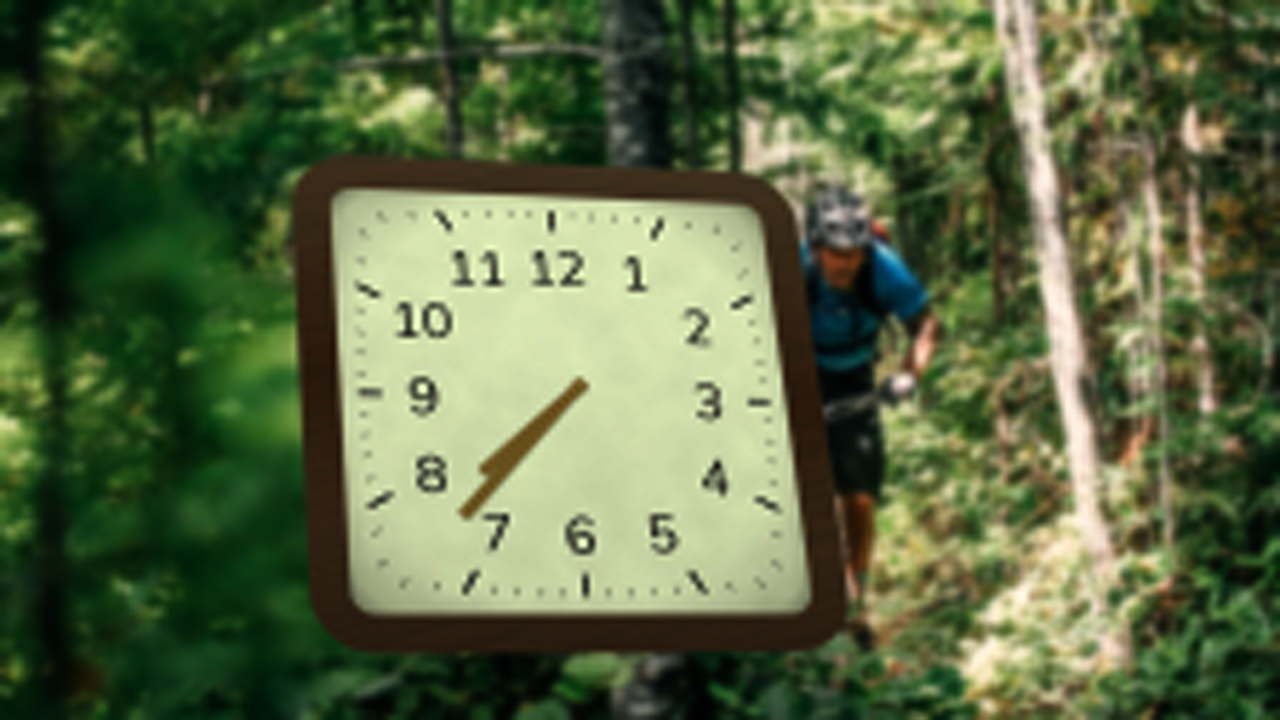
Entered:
7 h 37 min
